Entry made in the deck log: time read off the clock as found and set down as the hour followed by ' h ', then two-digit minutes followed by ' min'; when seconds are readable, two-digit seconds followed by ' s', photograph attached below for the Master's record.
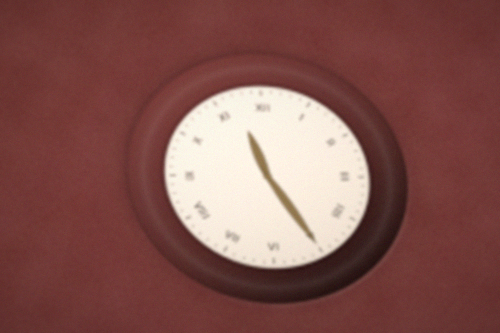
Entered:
11 h 25 min
